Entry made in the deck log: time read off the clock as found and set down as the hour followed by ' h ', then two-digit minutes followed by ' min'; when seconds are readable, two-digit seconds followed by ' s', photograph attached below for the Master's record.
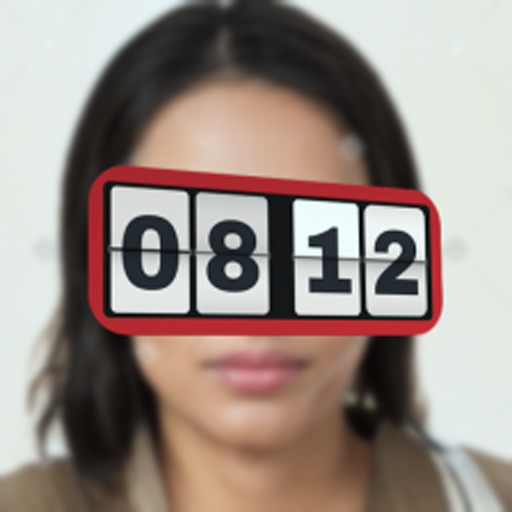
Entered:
8 h 12 min
